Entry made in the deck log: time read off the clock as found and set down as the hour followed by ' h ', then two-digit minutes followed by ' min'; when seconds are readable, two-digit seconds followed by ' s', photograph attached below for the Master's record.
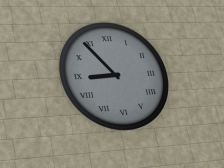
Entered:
8 h 54 min
